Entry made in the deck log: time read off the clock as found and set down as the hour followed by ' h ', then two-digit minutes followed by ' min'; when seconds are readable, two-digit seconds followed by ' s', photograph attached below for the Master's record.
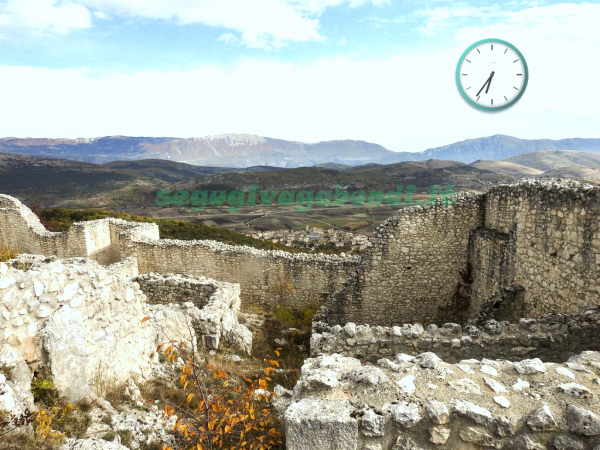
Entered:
6 h 36 min
